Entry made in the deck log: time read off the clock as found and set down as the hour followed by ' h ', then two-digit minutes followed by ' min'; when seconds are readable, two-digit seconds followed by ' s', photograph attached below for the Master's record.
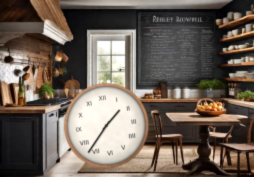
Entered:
1 h 37 min
